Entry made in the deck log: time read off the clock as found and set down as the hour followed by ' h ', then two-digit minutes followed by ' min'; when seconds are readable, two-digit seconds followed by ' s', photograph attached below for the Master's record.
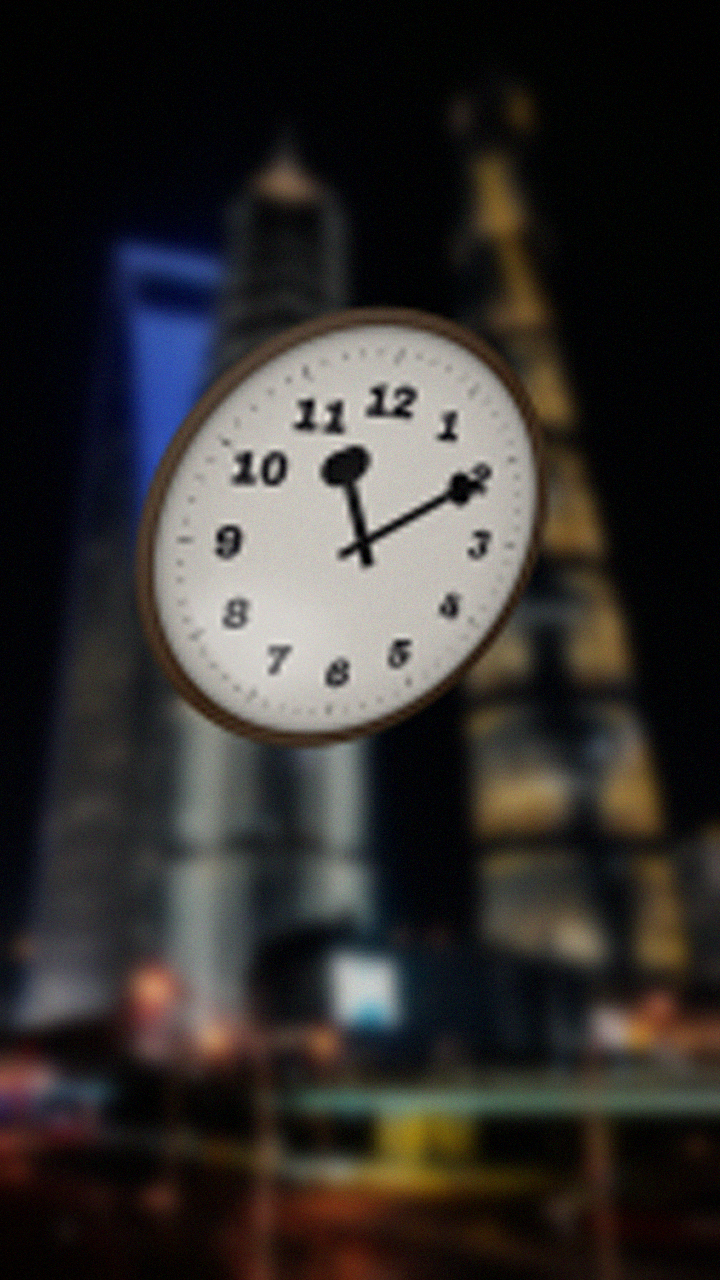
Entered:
11 h 10 min
